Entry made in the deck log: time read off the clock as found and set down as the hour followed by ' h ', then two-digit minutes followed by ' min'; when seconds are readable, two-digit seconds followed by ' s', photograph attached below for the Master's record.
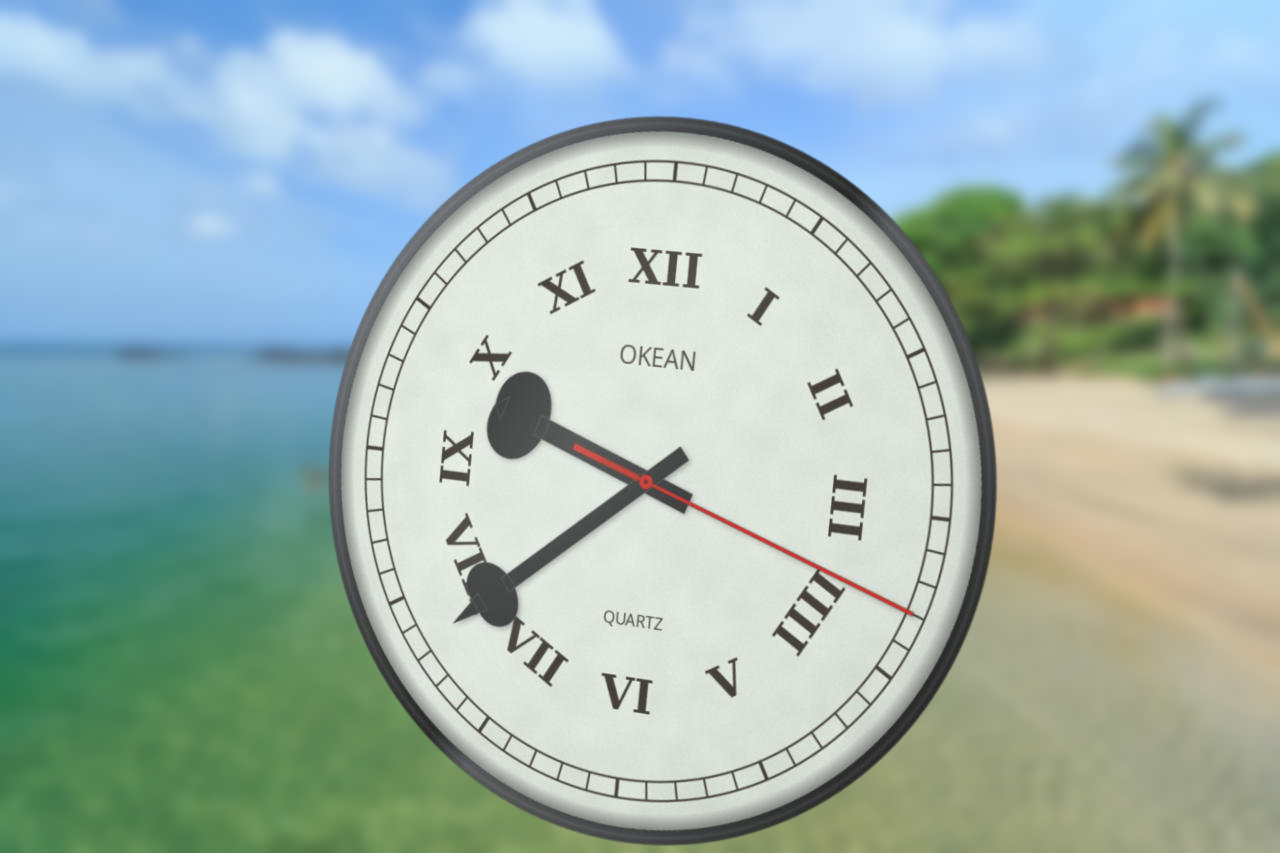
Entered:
9 h 38 min 18 s
